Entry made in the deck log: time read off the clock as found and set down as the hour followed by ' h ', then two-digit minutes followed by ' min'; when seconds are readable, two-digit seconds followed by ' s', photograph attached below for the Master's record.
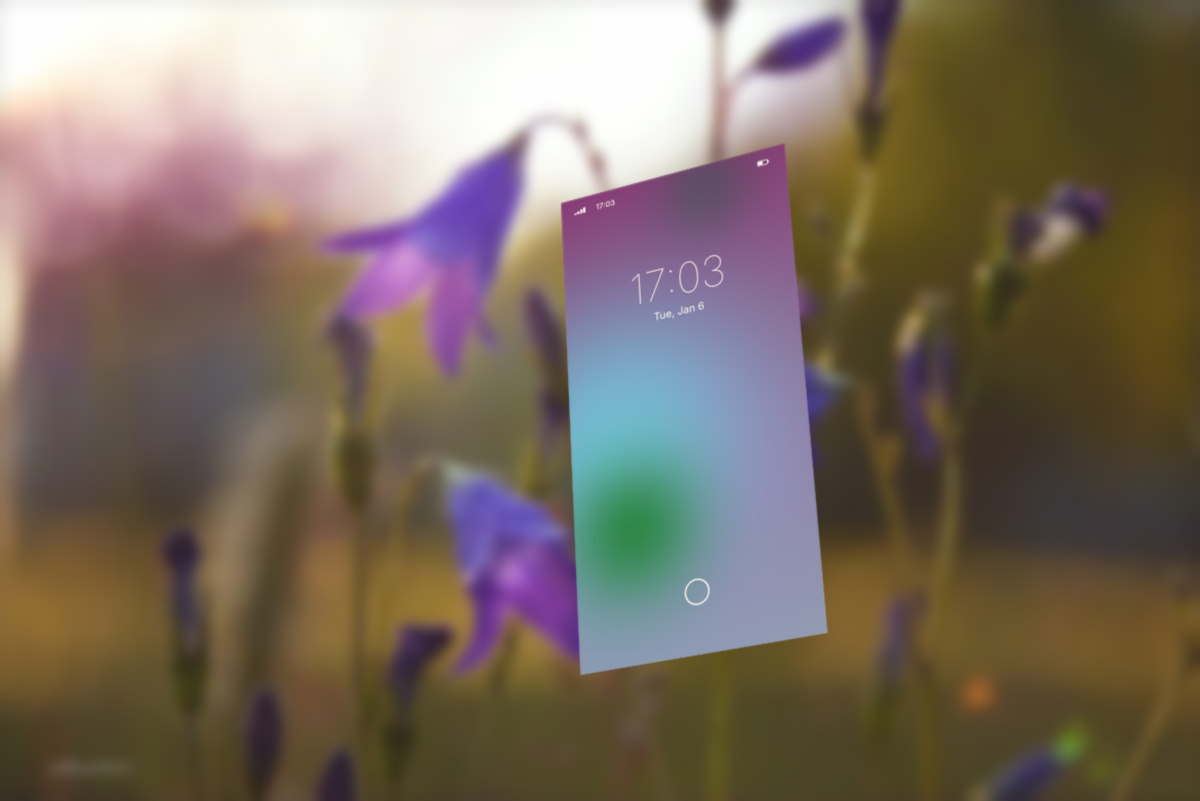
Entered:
17 h 03 min
